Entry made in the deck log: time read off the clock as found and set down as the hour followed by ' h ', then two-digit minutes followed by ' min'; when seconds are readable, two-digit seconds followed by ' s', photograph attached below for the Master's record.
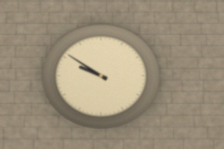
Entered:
9 h 51 min
